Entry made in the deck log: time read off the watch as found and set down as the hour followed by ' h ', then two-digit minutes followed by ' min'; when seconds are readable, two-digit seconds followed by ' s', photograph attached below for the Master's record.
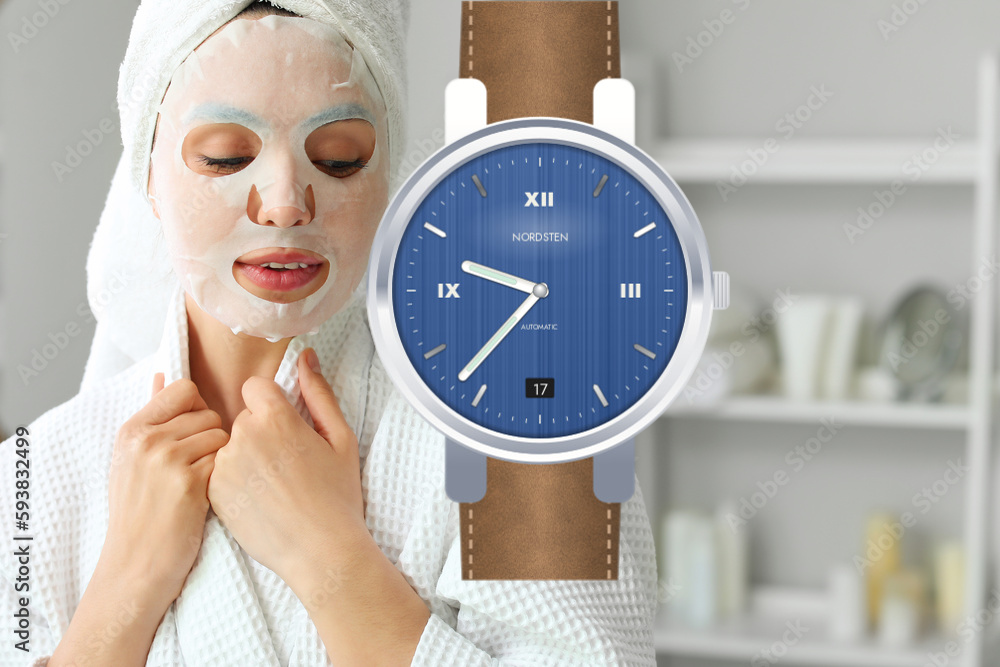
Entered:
9 h 37 min
